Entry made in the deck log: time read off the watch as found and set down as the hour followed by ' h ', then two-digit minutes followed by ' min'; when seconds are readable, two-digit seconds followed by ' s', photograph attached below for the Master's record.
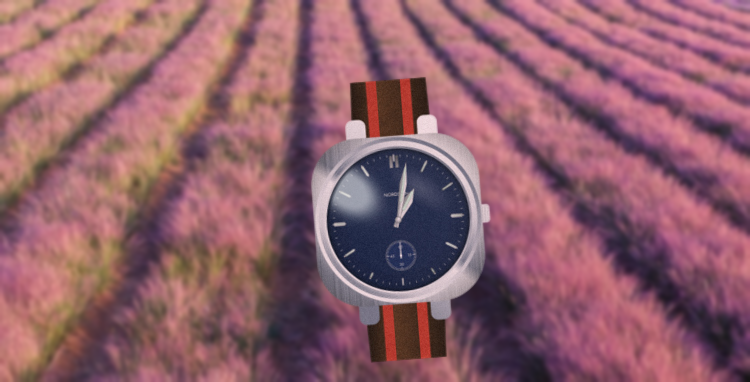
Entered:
1 h 02 min
